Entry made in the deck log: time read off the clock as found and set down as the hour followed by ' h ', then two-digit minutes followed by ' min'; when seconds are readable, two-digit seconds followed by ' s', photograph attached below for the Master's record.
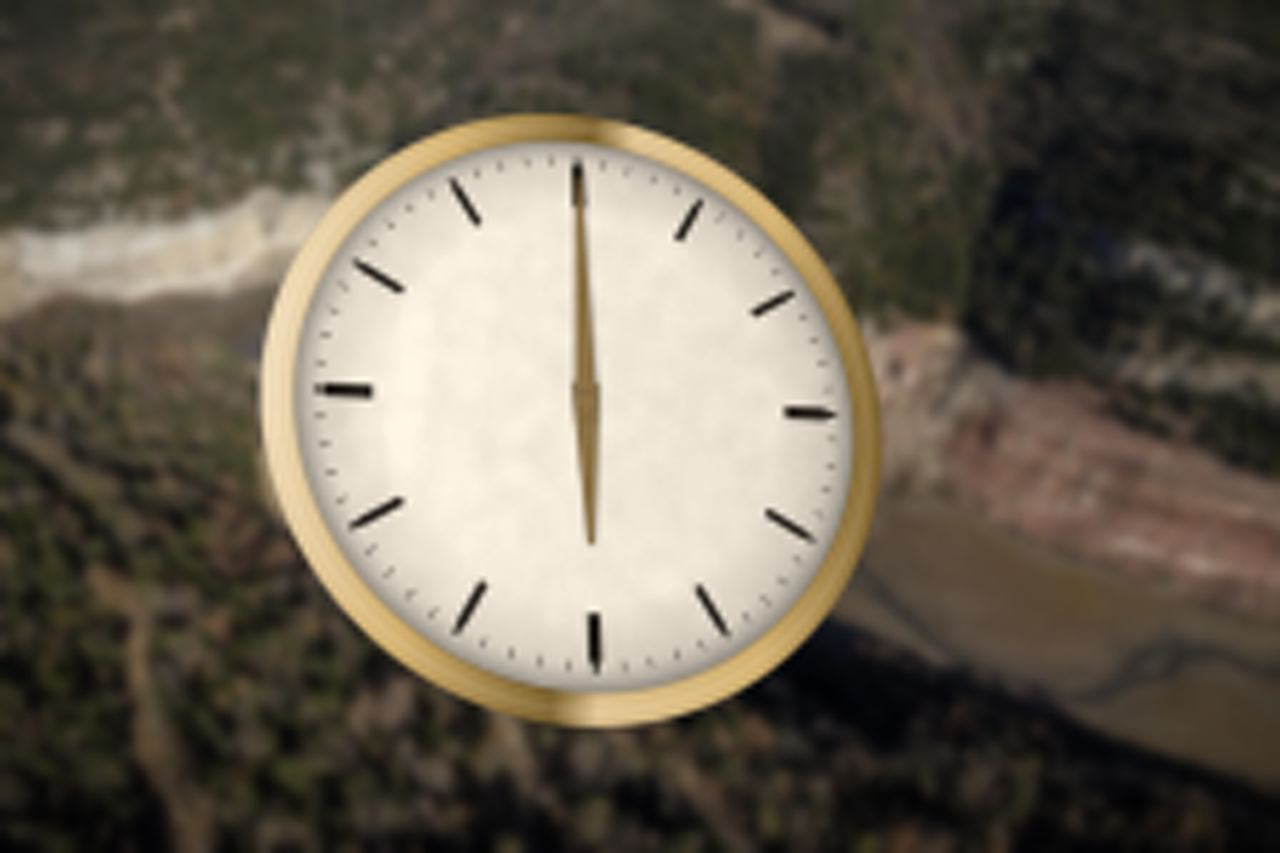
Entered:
6 h 00 min
